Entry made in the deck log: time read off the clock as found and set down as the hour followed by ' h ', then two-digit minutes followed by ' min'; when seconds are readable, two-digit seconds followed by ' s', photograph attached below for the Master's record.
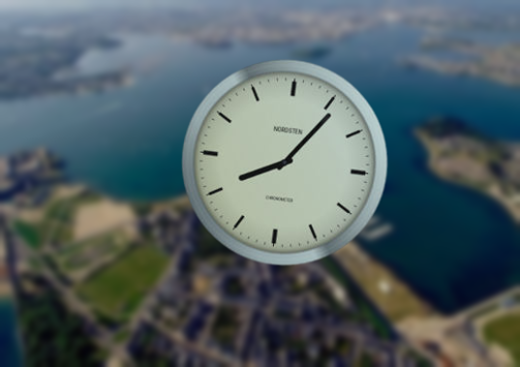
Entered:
8 h 06 min
